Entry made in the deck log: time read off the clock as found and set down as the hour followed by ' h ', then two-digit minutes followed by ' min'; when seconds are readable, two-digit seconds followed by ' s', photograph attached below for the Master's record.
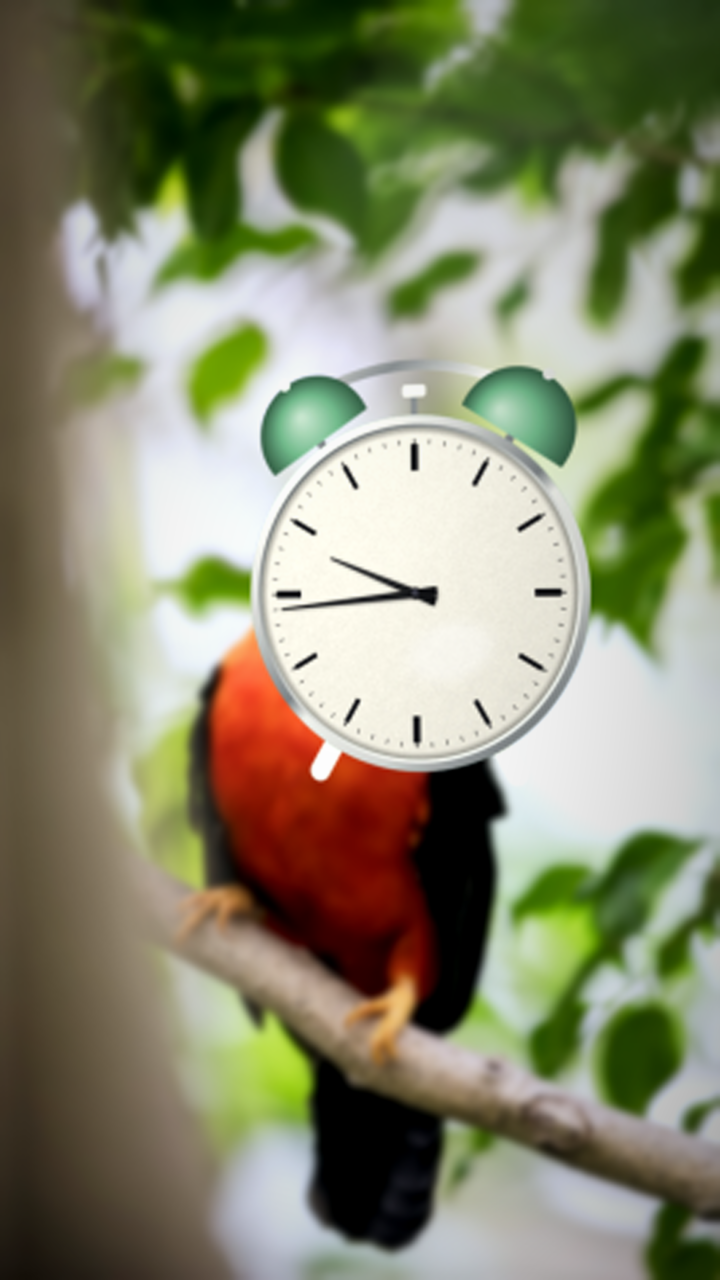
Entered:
9 h 44 min
